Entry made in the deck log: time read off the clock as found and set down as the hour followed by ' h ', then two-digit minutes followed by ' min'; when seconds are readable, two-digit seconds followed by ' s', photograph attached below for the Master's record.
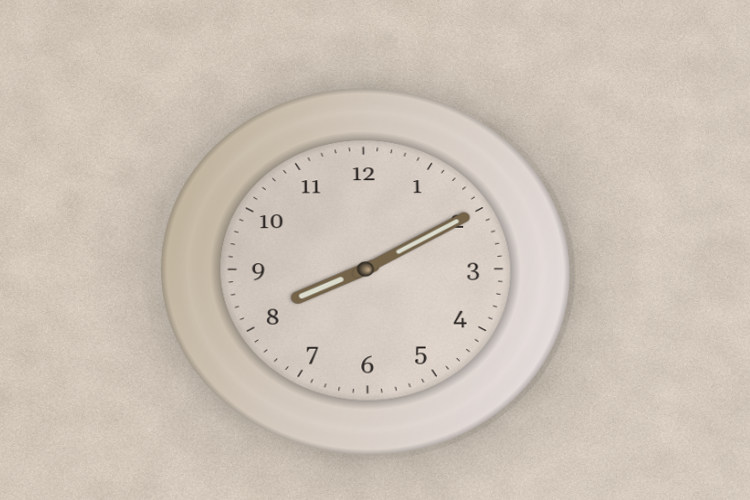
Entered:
8 h 10 min
